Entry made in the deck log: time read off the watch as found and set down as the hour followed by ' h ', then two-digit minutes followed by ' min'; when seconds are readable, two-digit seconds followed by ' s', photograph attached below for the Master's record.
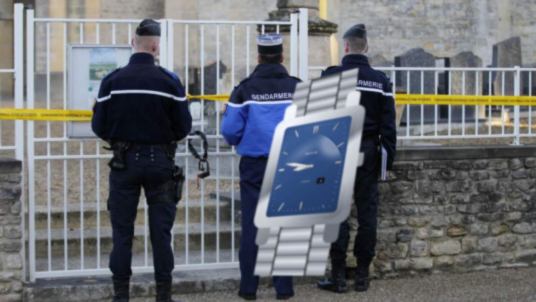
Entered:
8 h 47 min
